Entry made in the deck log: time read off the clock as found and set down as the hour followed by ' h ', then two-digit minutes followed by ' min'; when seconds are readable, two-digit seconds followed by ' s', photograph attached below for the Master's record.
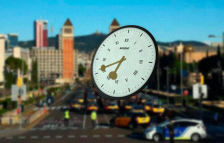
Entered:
6 h 41 min
